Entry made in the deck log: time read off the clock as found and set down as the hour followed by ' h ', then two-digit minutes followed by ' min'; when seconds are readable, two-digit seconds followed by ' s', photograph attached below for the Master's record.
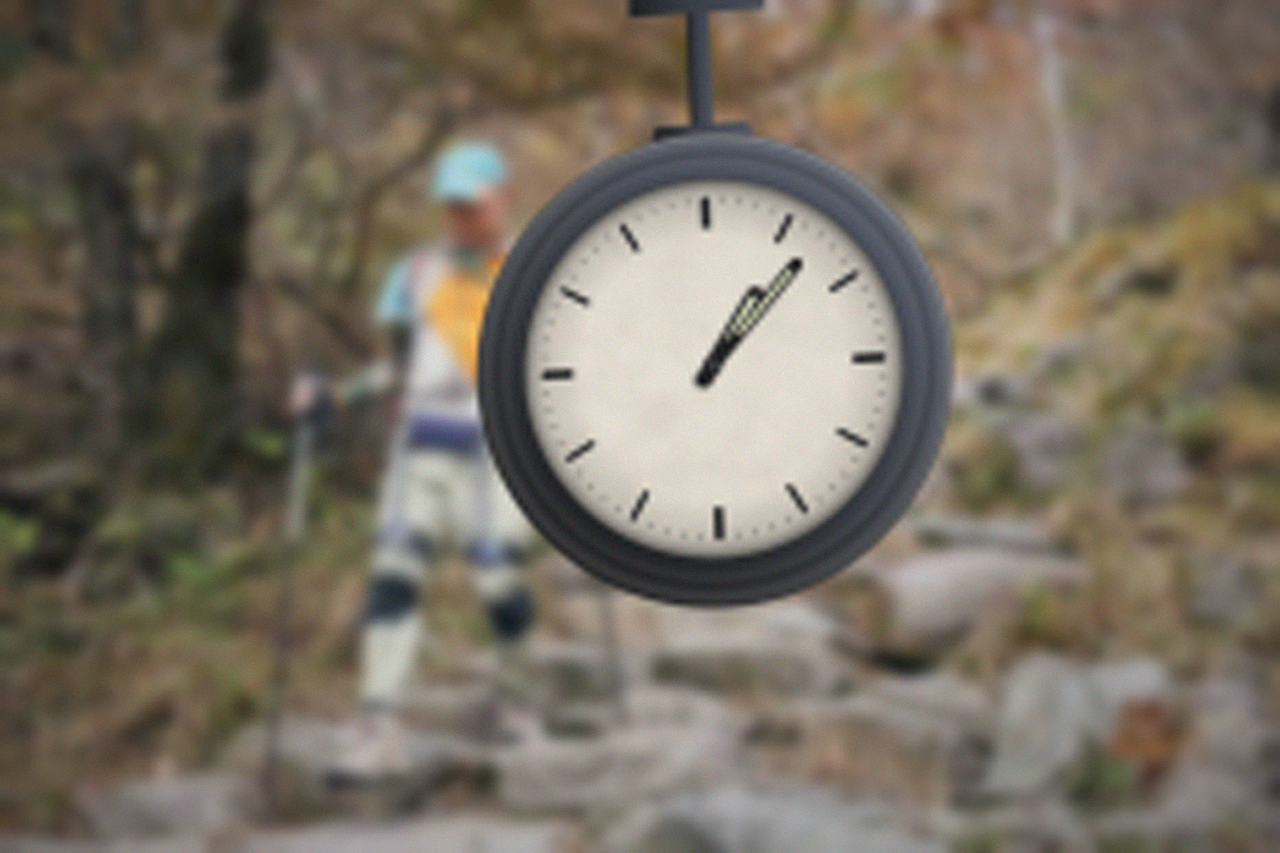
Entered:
1 h 07 min
